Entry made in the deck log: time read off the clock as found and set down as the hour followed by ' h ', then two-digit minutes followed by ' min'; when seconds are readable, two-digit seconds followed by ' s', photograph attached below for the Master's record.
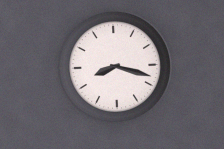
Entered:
8 h 18 min
